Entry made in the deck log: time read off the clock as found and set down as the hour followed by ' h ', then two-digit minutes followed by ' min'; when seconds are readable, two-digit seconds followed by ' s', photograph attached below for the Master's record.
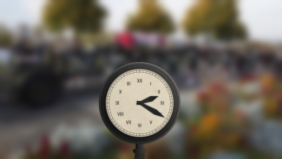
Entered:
2 h 20 min
